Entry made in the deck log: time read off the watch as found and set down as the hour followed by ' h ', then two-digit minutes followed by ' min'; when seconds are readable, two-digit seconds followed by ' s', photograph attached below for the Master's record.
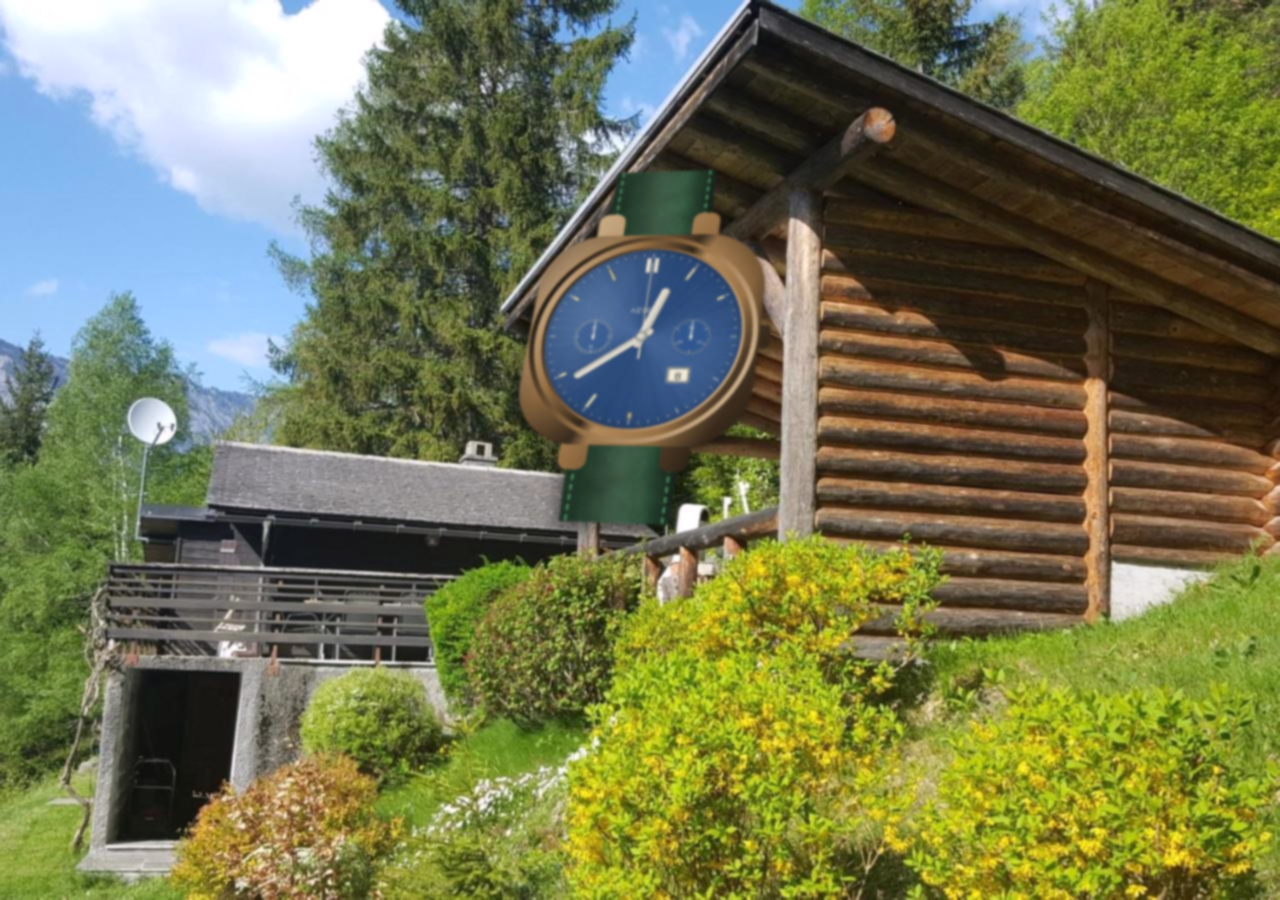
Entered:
12 h 39 min
